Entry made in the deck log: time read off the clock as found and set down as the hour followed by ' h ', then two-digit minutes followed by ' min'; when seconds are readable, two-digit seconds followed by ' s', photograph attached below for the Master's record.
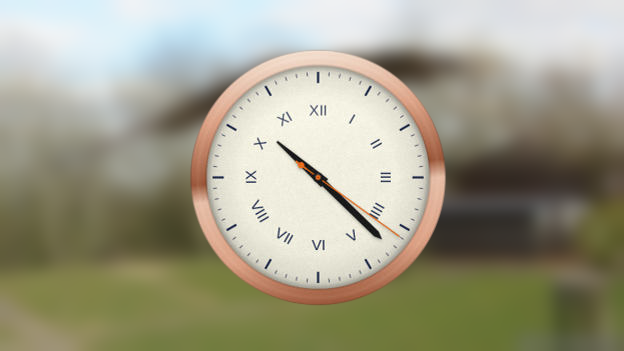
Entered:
10 h 22 min 21 s
